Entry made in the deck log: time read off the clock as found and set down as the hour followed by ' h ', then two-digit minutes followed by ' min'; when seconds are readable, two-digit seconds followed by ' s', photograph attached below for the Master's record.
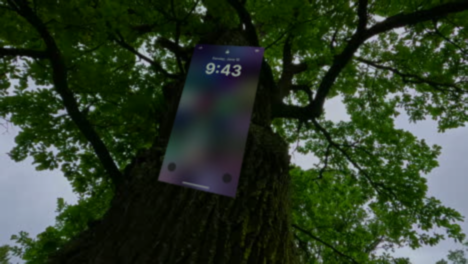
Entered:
9 h 43 min
